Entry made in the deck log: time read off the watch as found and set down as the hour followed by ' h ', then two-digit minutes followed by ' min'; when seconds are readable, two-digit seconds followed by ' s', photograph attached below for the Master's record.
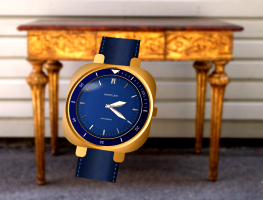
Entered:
2 h 20 min
